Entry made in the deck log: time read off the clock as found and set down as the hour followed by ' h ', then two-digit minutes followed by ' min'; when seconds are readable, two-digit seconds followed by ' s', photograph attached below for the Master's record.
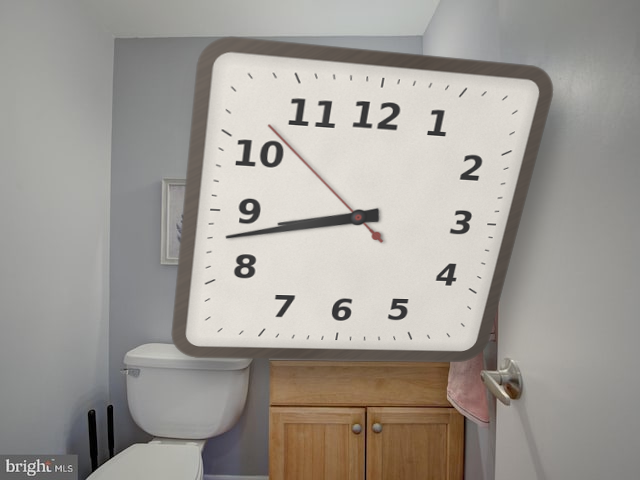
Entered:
8 h 42 min 52 s
